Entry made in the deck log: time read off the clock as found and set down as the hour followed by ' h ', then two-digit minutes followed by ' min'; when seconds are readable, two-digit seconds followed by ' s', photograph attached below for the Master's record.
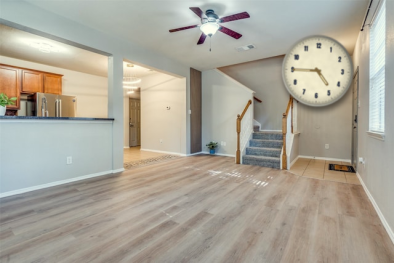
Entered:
4 h 45 min
